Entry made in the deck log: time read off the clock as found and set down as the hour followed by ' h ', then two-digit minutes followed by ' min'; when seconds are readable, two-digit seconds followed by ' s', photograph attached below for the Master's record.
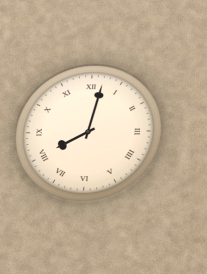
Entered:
8 h 02 min
